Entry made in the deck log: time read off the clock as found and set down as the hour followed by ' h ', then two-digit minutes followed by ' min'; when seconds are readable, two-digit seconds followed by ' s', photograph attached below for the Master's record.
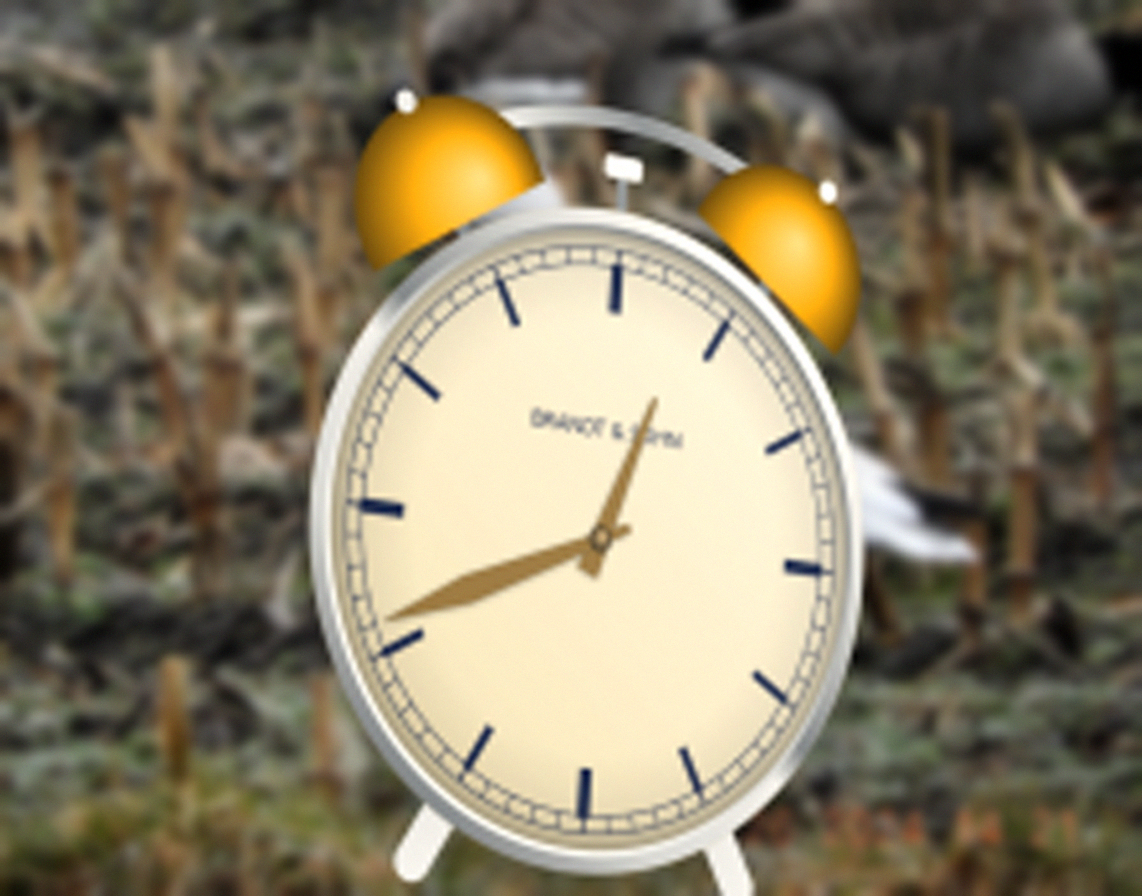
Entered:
12 h 41 min
